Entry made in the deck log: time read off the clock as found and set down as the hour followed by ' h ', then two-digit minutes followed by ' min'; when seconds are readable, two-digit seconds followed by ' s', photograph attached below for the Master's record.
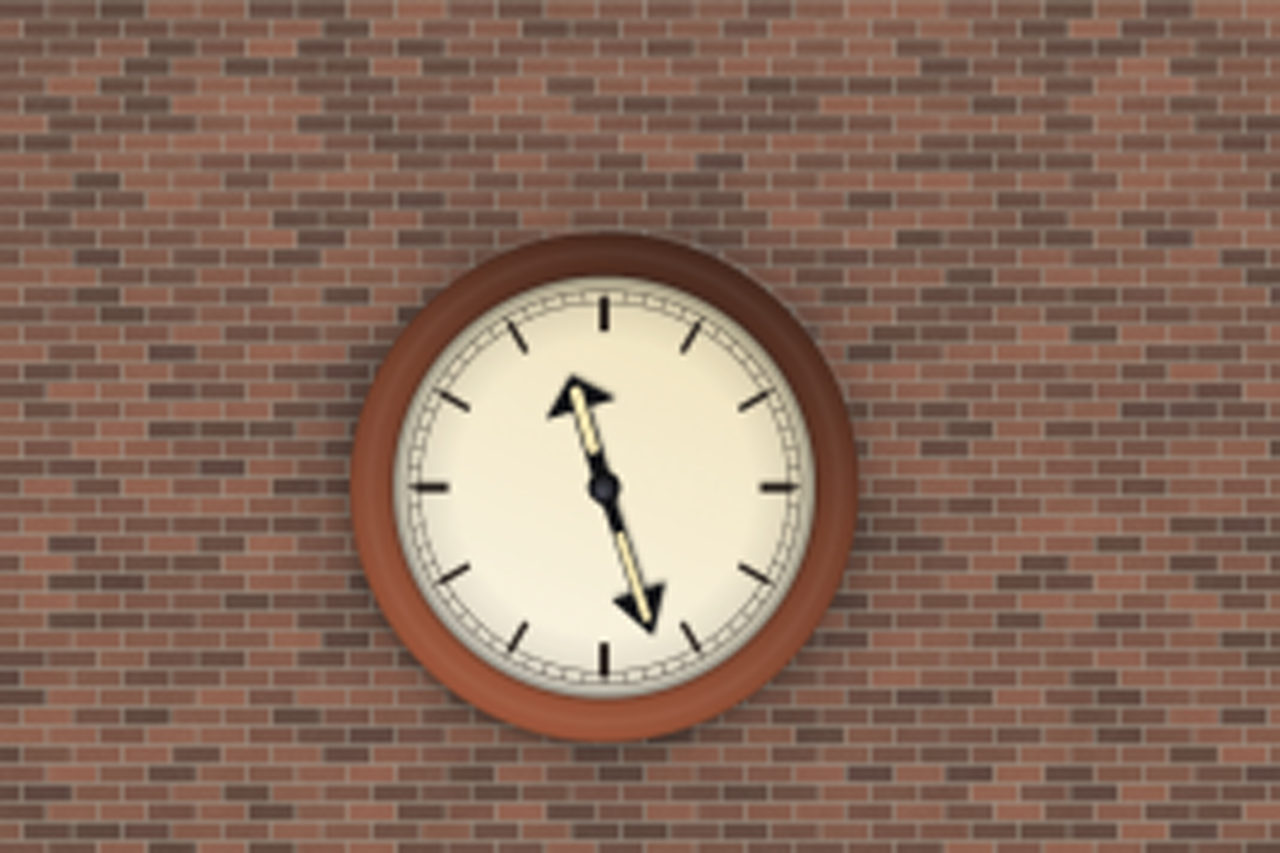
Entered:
11 h 27 min
